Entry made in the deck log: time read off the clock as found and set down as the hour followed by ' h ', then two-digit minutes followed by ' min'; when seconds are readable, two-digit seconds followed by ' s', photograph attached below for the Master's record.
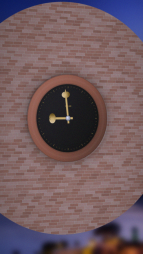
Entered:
8 h 59 min
